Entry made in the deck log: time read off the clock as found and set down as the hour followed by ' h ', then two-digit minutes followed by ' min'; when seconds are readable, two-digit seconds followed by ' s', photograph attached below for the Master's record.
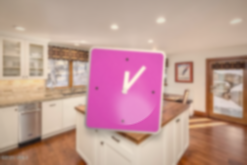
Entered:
12 h 06 min
